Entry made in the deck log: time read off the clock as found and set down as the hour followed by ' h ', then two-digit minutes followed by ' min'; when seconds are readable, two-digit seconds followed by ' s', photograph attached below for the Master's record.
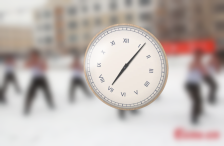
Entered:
7 h 06 min
